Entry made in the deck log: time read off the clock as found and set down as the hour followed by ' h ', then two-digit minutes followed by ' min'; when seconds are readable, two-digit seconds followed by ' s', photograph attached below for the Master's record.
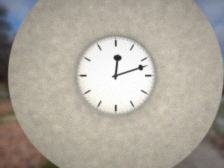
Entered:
12 h 12 min
